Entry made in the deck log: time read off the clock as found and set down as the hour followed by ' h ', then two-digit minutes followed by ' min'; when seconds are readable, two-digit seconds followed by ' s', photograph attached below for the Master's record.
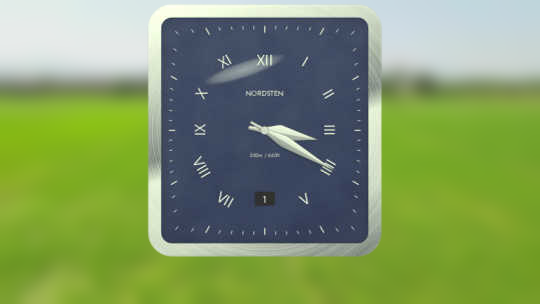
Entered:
3 h 20 min
